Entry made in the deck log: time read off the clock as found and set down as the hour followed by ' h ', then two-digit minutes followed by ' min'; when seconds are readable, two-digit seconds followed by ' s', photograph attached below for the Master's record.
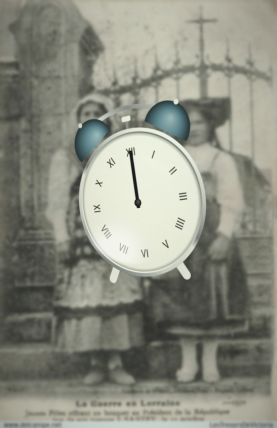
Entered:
12 h 00 min
